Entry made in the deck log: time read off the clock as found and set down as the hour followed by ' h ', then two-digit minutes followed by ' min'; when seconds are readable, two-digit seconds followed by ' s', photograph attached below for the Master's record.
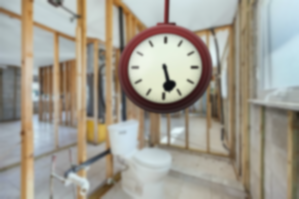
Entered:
5 h 28 min
